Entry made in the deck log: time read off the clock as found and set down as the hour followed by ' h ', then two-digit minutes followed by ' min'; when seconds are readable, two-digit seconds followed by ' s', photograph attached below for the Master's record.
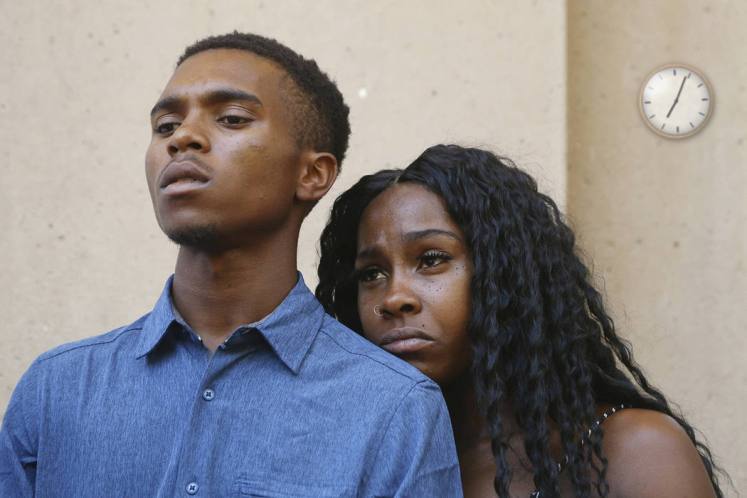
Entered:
7 h 04 min
